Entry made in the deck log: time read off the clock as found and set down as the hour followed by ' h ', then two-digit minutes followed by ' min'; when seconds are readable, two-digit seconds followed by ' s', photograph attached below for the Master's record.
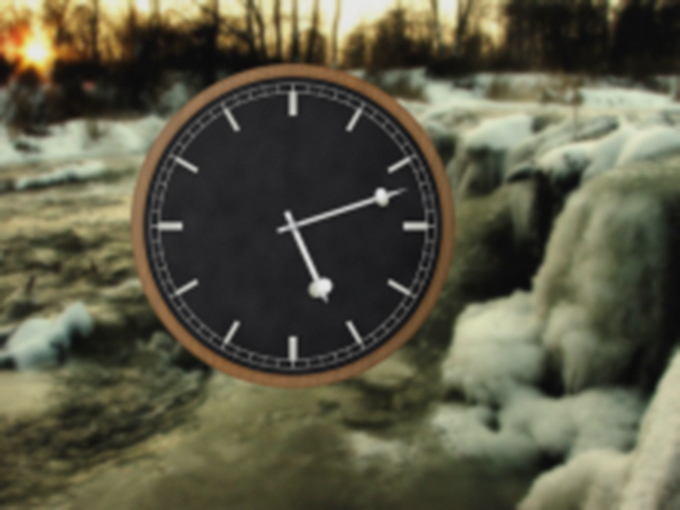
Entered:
5 h 12 min
